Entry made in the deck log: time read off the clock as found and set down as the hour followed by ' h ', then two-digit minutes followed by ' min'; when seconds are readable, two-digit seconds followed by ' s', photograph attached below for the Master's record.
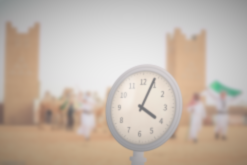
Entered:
4 h 04 min
